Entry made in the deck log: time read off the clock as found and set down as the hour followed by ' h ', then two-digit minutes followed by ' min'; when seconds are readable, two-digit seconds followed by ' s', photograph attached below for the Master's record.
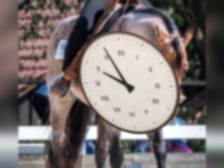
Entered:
9 h 56 min
